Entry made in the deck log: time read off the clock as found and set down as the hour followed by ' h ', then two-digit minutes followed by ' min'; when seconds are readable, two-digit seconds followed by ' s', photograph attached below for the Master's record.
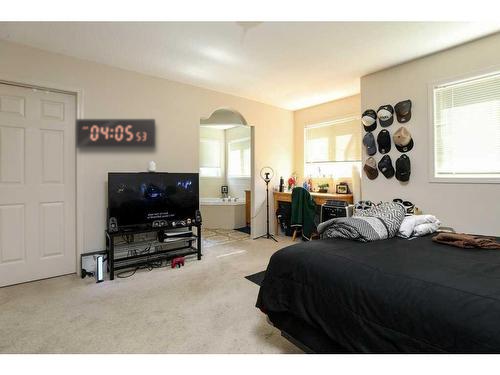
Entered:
4 h 05 min
